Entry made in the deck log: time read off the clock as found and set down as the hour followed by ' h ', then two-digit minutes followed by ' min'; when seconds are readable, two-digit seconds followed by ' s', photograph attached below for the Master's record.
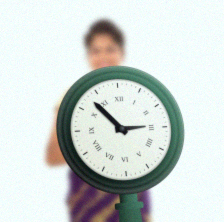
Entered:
2 h 53 min
